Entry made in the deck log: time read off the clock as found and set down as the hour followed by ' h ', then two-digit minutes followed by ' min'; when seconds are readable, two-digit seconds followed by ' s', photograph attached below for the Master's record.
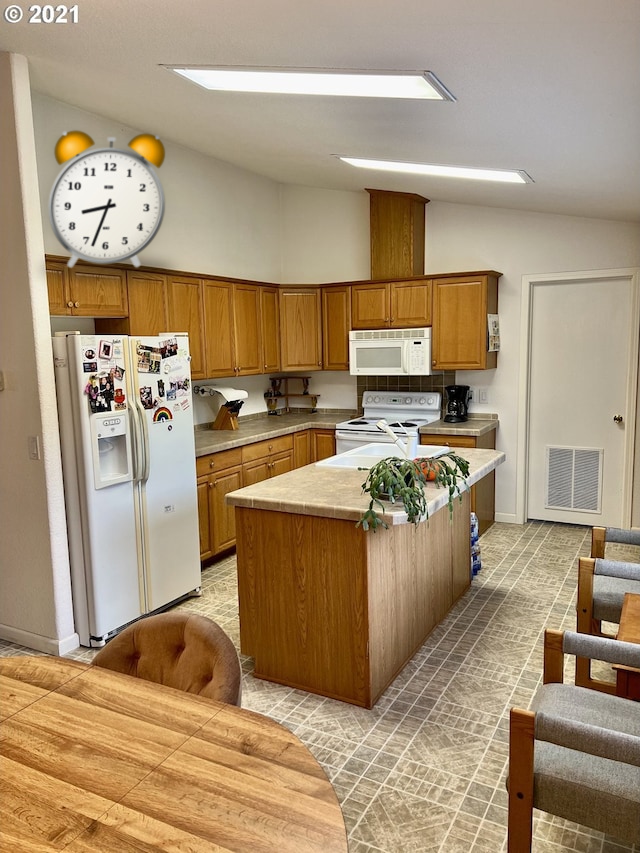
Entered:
8 h 33 min
